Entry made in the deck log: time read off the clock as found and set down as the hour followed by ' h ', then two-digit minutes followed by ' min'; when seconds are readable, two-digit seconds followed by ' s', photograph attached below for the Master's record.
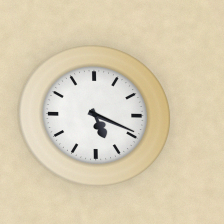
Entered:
5 h 19 min
